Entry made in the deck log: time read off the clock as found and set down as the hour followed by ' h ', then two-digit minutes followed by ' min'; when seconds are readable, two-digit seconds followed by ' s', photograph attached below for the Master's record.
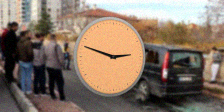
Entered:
2 h 48 min
